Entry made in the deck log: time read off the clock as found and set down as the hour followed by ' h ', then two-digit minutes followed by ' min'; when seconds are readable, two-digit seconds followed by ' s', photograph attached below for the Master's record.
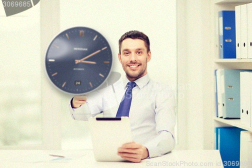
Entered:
3 h 10 min
